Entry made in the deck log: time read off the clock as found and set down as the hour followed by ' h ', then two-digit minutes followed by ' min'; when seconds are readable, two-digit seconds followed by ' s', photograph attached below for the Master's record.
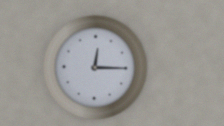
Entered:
12 h 15 min
